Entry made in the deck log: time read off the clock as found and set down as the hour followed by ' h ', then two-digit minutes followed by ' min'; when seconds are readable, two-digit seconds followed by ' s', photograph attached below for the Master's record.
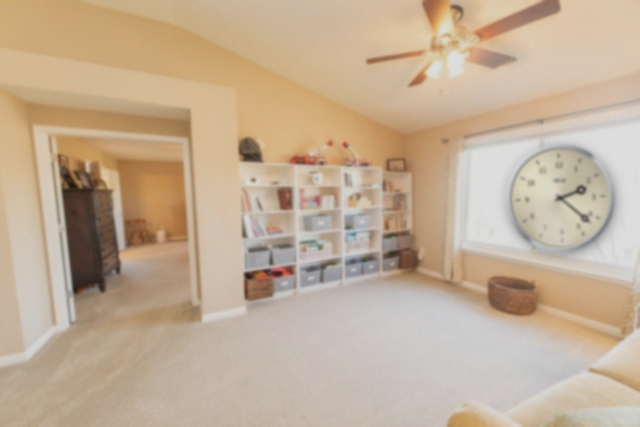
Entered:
2 h 22 min
